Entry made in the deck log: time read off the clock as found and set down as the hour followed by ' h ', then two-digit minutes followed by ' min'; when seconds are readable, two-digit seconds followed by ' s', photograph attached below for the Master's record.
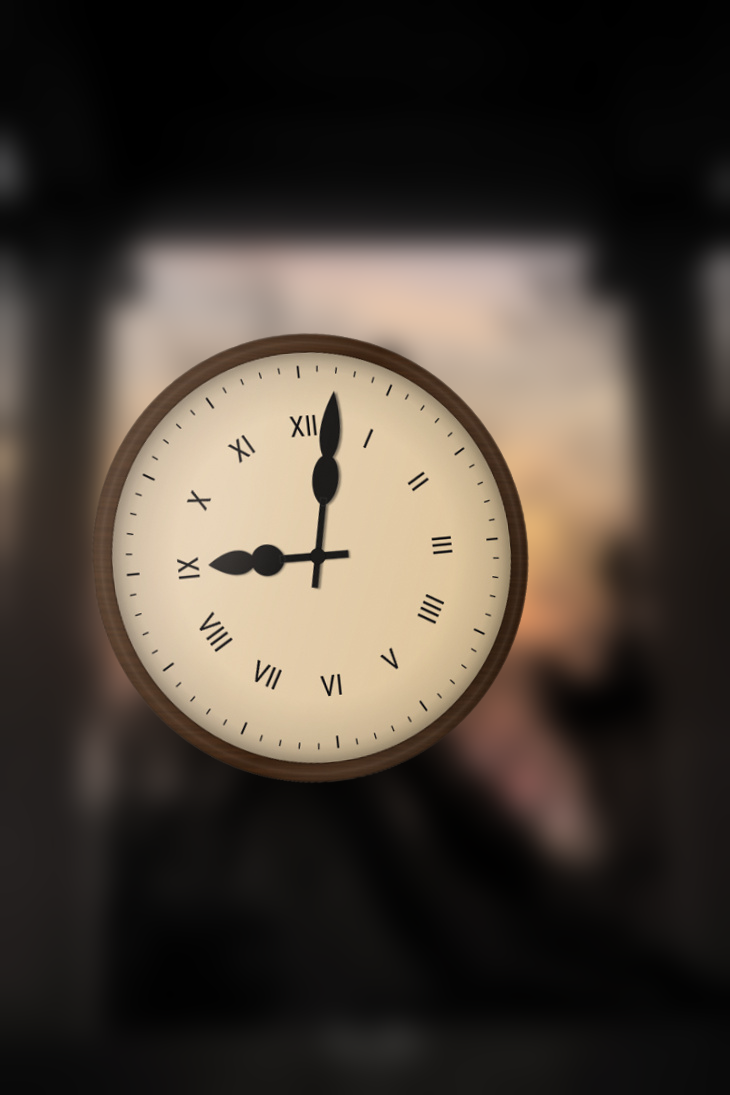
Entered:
9 h 02 min
